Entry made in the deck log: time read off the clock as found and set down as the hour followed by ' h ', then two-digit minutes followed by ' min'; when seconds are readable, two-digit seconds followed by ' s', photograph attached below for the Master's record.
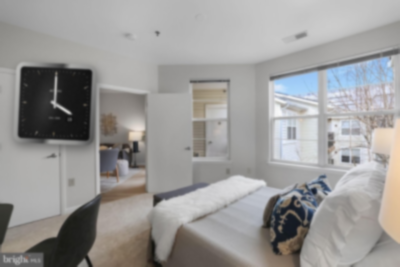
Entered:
4 h 00 min
